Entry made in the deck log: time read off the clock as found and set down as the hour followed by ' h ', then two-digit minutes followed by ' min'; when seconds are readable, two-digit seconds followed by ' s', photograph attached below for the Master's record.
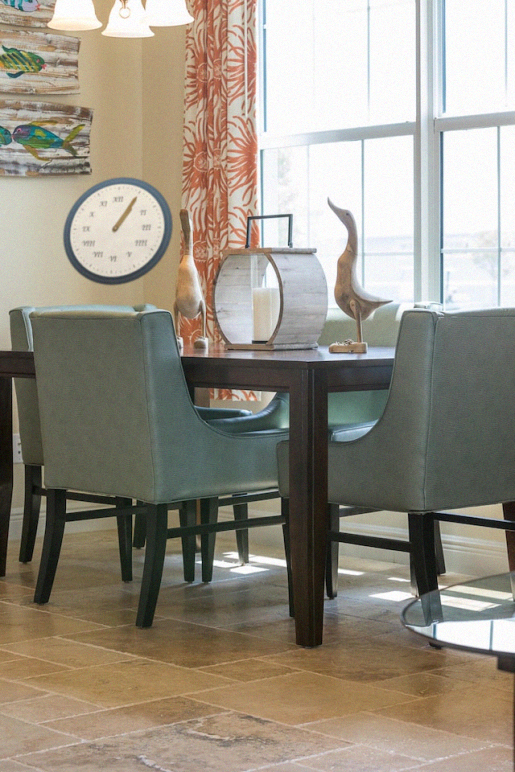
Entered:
1 h 05 min
